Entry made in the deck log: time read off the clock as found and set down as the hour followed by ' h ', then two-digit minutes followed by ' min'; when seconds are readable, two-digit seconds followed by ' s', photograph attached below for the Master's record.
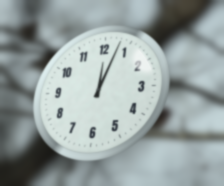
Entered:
12 h 03 min
